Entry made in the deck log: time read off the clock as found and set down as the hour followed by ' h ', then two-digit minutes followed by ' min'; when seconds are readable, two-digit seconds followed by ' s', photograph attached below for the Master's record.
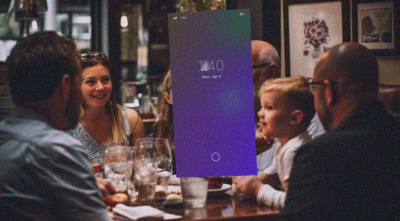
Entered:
1 h 40 min
